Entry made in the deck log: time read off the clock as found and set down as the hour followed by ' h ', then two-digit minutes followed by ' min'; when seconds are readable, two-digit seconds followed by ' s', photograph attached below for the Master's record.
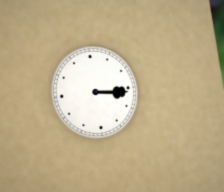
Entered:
3 h 16 min
